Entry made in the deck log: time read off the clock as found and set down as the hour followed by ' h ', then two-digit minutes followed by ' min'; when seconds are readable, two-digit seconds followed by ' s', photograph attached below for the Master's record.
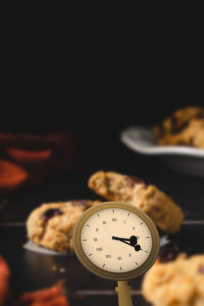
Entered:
3 h 20 min
